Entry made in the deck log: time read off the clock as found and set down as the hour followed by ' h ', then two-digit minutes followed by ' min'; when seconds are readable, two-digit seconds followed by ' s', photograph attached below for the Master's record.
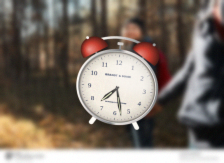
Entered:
7 h 28 min
